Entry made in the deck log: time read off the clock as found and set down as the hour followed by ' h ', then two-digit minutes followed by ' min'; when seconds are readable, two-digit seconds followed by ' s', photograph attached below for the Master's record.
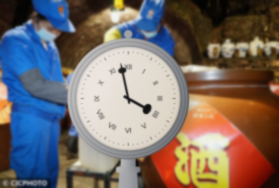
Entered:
3 h 58 min
